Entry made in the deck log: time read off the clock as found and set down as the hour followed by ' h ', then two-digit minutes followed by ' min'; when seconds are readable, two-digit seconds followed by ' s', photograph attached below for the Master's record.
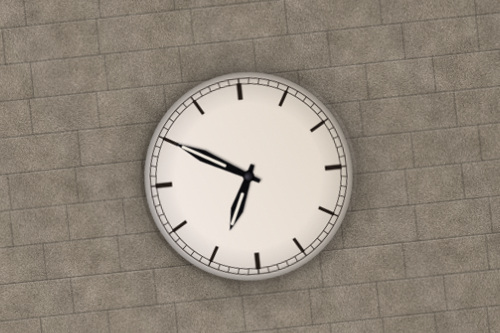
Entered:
6 h 50 min
